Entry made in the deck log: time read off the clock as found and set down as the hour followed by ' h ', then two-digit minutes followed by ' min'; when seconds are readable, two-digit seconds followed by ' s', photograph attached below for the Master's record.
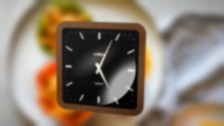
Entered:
5 h 04 min
